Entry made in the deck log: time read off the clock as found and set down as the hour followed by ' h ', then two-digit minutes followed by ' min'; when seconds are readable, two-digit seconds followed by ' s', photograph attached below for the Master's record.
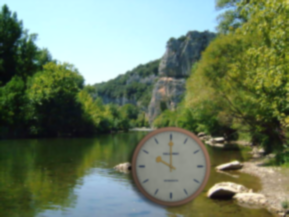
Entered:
10 h 00 min
